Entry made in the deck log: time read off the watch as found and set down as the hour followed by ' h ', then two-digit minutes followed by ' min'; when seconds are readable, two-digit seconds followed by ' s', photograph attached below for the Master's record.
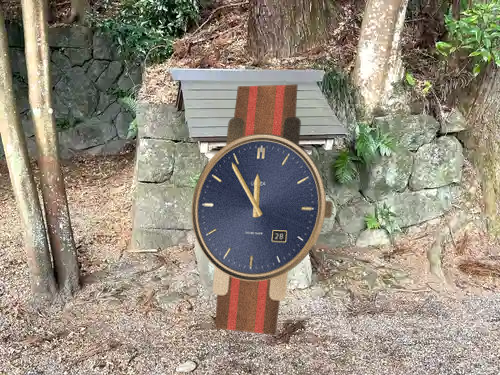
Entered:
11 h 54 min
